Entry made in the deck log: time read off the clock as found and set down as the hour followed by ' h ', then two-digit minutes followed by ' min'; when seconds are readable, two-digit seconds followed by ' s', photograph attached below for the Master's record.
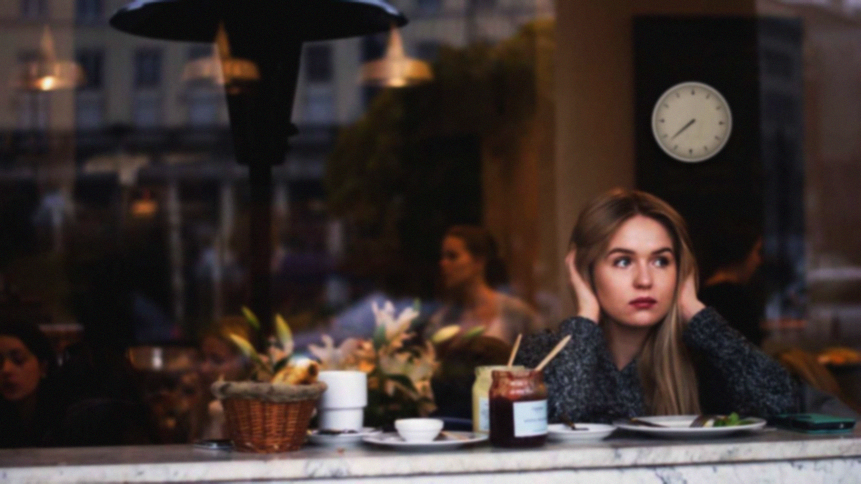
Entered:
7 h 38 min
